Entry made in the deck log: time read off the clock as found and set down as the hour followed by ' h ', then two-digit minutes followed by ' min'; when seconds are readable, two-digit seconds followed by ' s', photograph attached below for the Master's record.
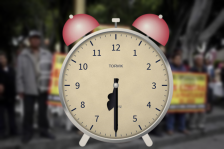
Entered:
6 h 30 min
